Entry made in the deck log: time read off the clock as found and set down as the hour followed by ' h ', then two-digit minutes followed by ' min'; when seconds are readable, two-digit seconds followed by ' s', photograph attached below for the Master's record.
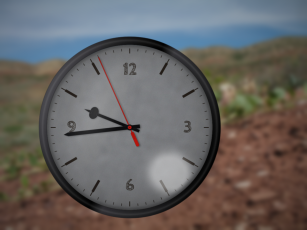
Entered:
9 h 43 min 56 s
